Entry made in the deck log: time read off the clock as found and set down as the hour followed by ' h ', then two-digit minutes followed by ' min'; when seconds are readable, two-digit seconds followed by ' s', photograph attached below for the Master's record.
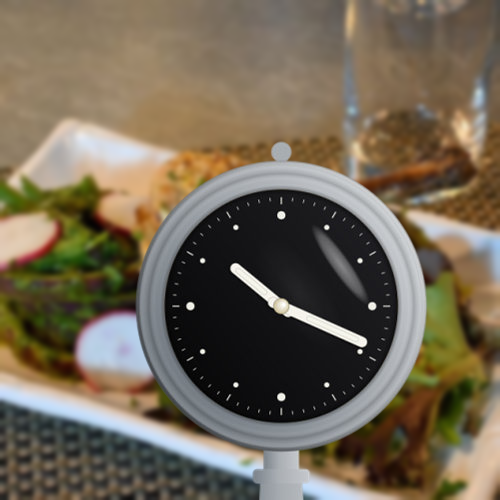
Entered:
10 h 19 min
